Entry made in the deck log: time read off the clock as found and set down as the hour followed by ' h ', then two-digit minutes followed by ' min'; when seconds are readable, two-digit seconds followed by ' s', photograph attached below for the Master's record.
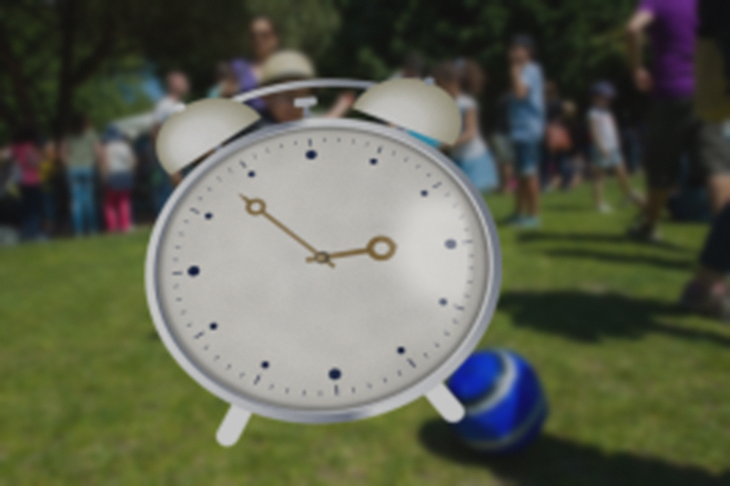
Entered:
2 h 53 min
